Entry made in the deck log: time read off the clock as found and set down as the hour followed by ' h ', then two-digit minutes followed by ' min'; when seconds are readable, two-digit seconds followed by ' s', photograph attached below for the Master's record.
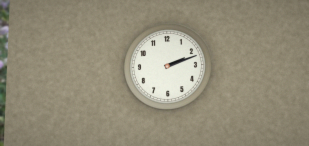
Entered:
2 h 12 min
